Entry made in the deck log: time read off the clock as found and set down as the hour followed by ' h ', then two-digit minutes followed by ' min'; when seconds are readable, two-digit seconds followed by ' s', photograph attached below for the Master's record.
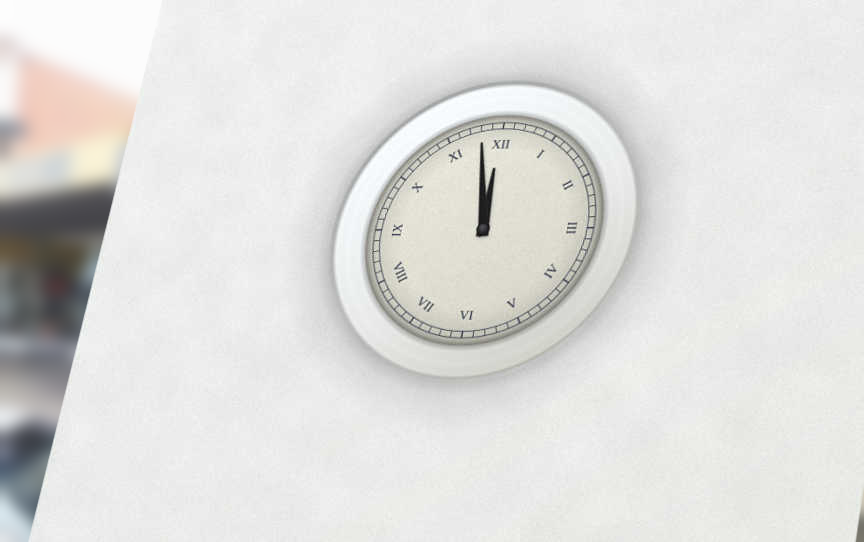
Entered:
11 h 58 min
